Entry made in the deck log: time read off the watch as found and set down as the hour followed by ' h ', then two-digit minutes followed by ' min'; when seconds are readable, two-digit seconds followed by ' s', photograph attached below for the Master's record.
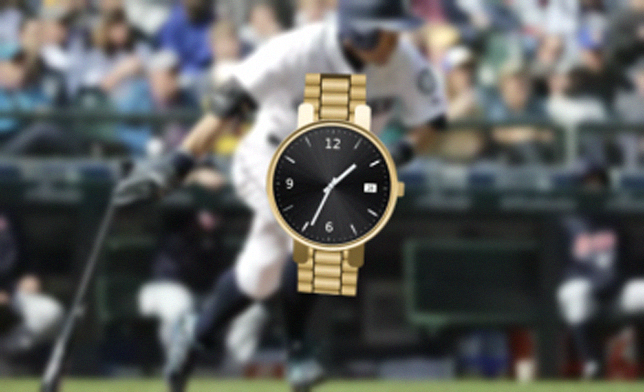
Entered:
1 h 34 min
